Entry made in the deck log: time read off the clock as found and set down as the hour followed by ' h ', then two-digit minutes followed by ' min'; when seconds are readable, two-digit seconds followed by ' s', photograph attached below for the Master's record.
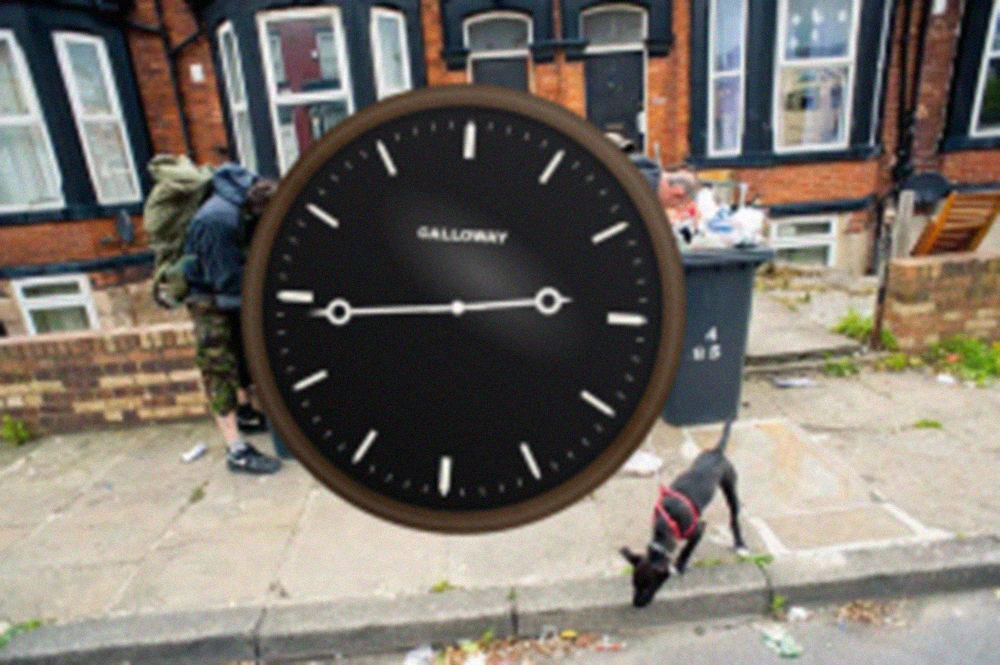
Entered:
2 h 44 min
